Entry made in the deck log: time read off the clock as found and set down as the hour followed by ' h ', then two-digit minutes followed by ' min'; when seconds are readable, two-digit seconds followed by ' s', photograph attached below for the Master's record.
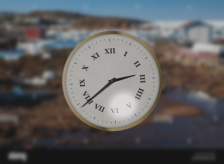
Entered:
2 h 39 min
